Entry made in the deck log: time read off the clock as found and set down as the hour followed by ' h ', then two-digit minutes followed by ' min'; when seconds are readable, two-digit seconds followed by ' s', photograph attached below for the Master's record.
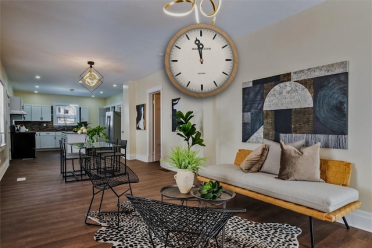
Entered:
11 h 58 min
